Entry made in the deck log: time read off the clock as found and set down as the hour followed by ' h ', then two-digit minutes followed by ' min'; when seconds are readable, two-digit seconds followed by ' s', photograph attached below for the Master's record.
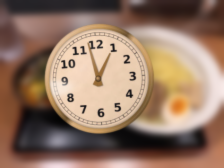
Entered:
12 h 58 min
